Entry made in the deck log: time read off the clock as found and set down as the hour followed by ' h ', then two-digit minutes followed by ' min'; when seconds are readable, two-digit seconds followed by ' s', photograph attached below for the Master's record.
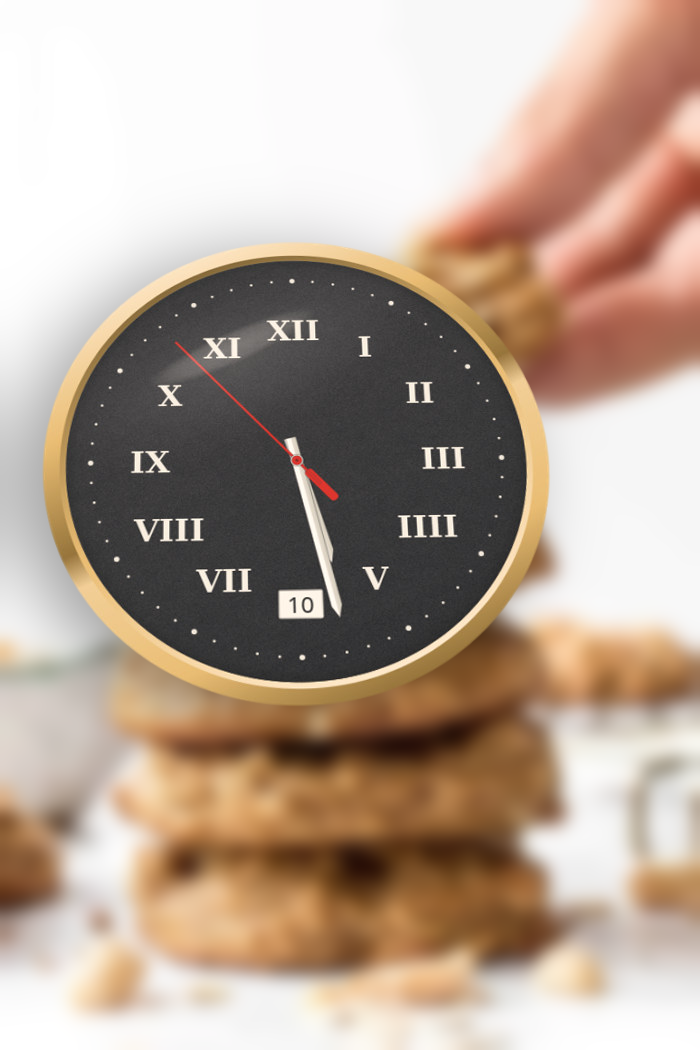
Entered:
5 h 27 min 53 s
